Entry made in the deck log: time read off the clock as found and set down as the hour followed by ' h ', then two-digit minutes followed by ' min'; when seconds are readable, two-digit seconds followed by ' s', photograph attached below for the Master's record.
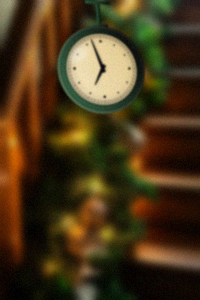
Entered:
6 h 57 min
